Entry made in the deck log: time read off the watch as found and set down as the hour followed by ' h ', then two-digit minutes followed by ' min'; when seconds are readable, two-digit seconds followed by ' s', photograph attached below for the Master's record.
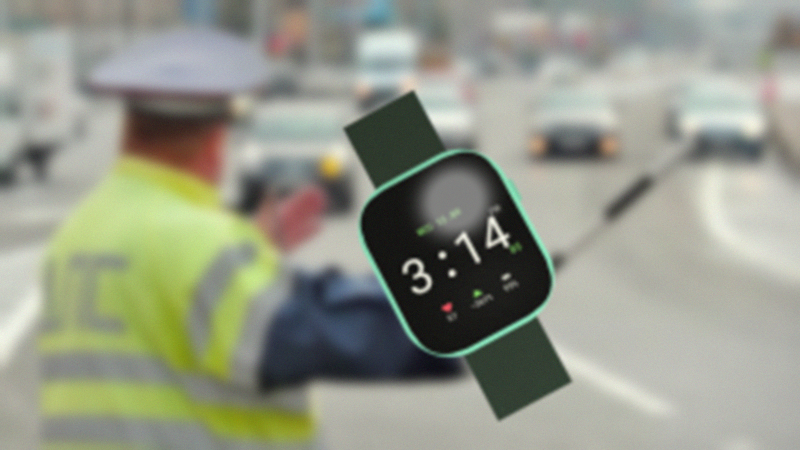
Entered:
3 h 14 min
